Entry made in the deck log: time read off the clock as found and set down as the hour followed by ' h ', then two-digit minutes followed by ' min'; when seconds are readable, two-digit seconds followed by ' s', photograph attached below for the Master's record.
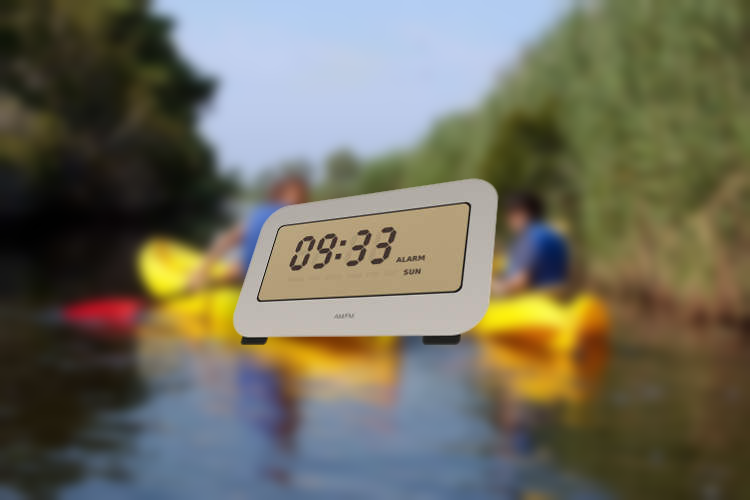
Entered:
9 h 33 min
